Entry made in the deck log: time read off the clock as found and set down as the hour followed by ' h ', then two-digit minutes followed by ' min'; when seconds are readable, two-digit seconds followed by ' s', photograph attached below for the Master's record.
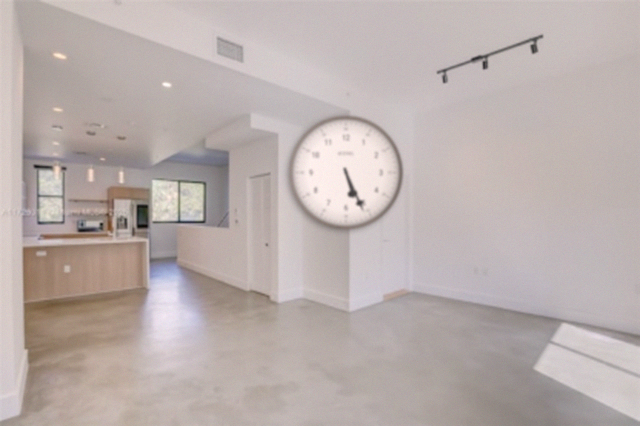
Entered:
5 h 26 min
